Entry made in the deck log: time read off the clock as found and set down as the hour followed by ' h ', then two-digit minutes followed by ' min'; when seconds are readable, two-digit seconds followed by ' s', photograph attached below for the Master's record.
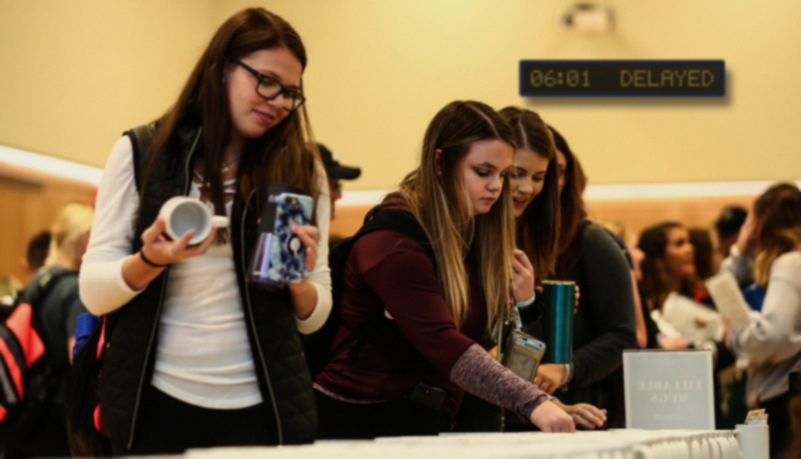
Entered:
6 h 01 min
